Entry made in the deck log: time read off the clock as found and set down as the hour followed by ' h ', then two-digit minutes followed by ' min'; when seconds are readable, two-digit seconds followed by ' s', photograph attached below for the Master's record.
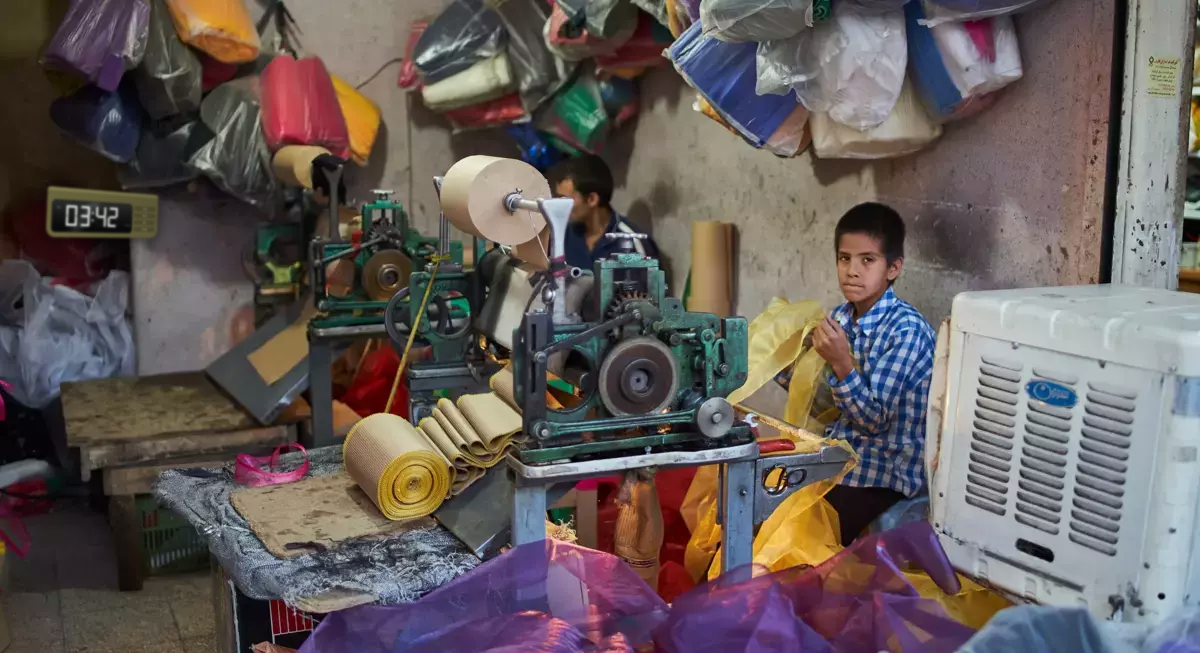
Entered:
3 h 42 min
